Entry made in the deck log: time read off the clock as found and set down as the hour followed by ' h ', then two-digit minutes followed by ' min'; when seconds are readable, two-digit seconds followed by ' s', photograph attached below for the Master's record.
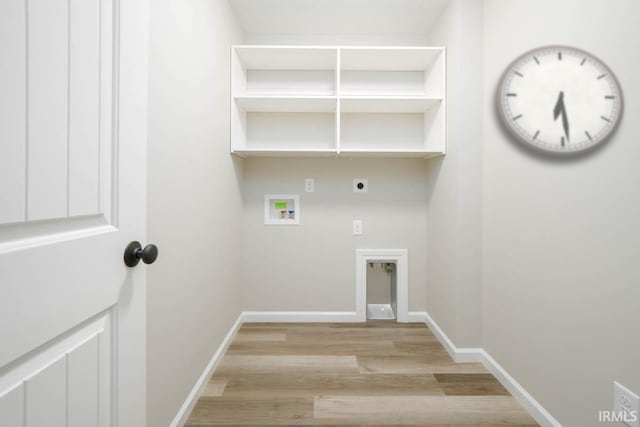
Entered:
6 h 29 min
